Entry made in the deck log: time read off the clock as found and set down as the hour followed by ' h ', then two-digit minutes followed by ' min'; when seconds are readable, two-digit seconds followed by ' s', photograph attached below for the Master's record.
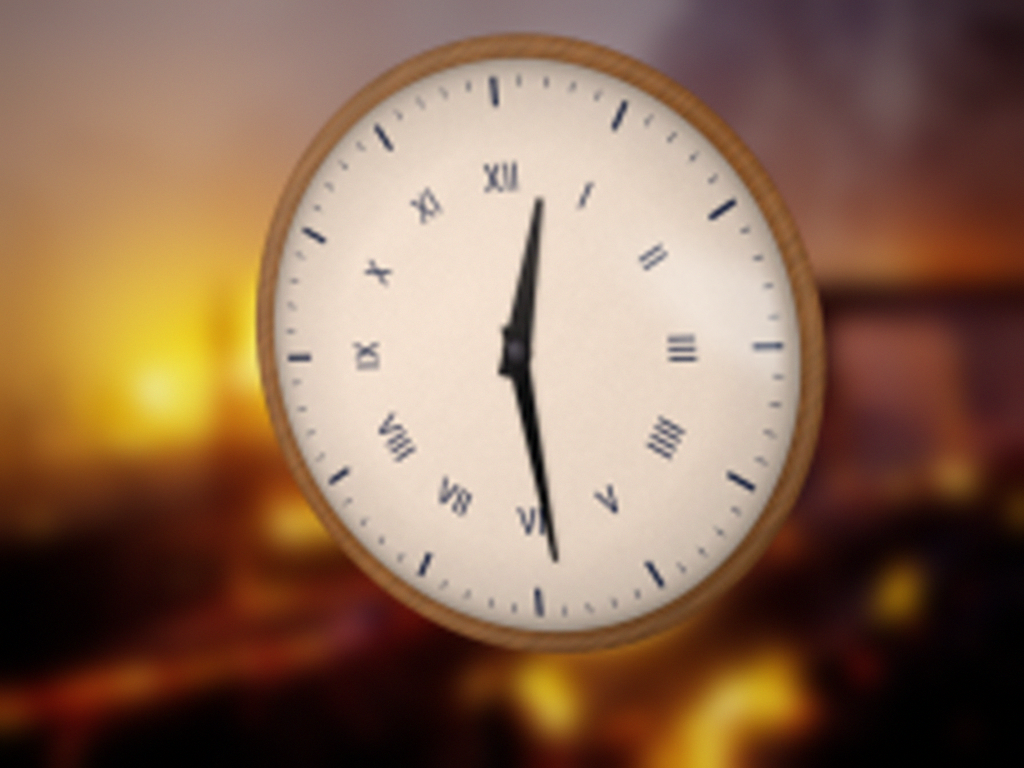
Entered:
12 h 29 min
